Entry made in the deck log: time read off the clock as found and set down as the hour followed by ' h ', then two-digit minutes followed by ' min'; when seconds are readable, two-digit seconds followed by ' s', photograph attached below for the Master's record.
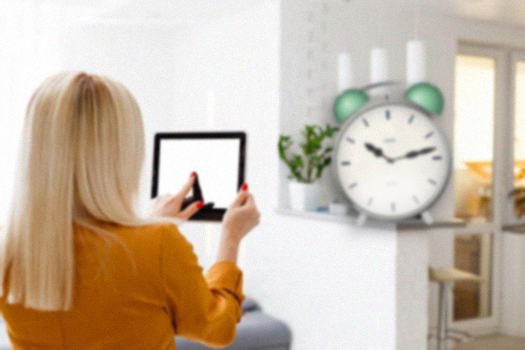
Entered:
10 h 13 min
